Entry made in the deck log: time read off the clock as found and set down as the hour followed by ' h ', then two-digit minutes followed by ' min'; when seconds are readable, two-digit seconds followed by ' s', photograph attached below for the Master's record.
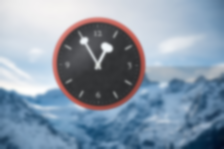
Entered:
12 h 55 min
